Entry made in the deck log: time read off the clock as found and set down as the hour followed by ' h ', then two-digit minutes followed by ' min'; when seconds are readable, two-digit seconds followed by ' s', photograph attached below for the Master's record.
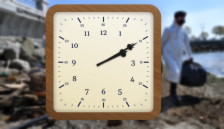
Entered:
2 h 10 min
